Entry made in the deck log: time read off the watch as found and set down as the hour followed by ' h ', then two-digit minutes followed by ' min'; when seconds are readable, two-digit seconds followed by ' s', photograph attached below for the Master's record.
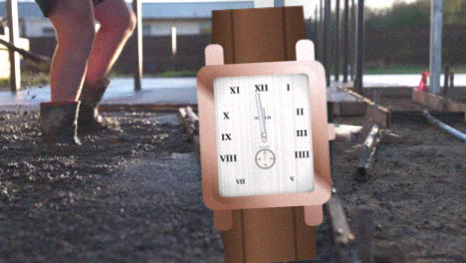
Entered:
11 h 59 min
